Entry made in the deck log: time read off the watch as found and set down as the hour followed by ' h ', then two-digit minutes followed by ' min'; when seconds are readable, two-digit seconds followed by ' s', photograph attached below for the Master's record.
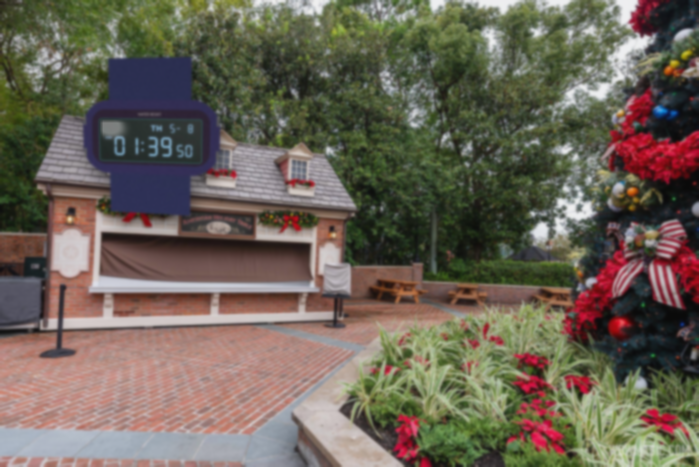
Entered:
1 h 39 min 50 s
